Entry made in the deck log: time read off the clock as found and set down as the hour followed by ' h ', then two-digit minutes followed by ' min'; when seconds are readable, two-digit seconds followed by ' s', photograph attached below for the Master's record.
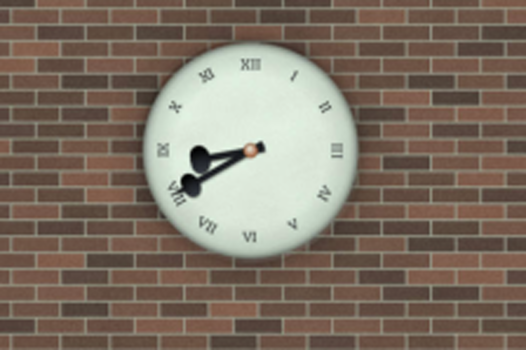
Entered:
8 h 40 min
